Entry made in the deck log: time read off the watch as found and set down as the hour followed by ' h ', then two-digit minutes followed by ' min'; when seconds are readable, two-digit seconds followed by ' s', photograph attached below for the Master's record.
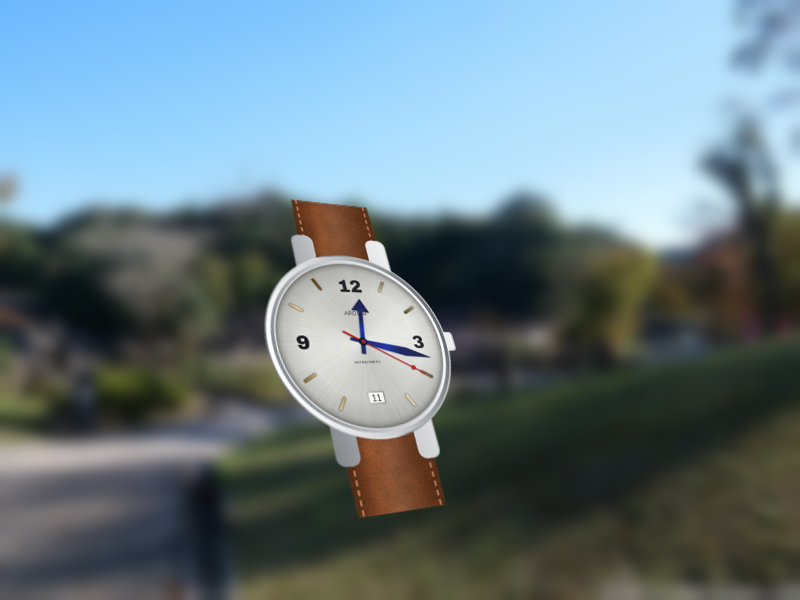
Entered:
12 h 17 min 20 s
